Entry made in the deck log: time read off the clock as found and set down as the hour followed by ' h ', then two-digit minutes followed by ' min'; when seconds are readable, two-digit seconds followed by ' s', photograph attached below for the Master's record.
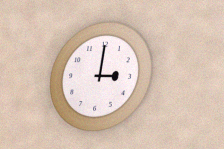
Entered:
3 h 00 min
